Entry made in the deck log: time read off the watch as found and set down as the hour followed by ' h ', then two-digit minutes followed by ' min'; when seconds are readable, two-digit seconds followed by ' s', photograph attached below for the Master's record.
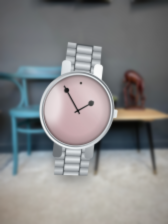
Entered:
1 h 54 min
